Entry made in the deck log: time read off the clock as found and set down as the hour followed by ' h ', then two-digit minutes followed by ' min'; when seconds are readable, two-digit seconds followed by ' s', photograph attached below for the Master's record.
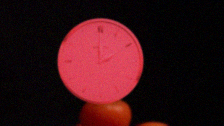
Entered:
2 h 00 min
